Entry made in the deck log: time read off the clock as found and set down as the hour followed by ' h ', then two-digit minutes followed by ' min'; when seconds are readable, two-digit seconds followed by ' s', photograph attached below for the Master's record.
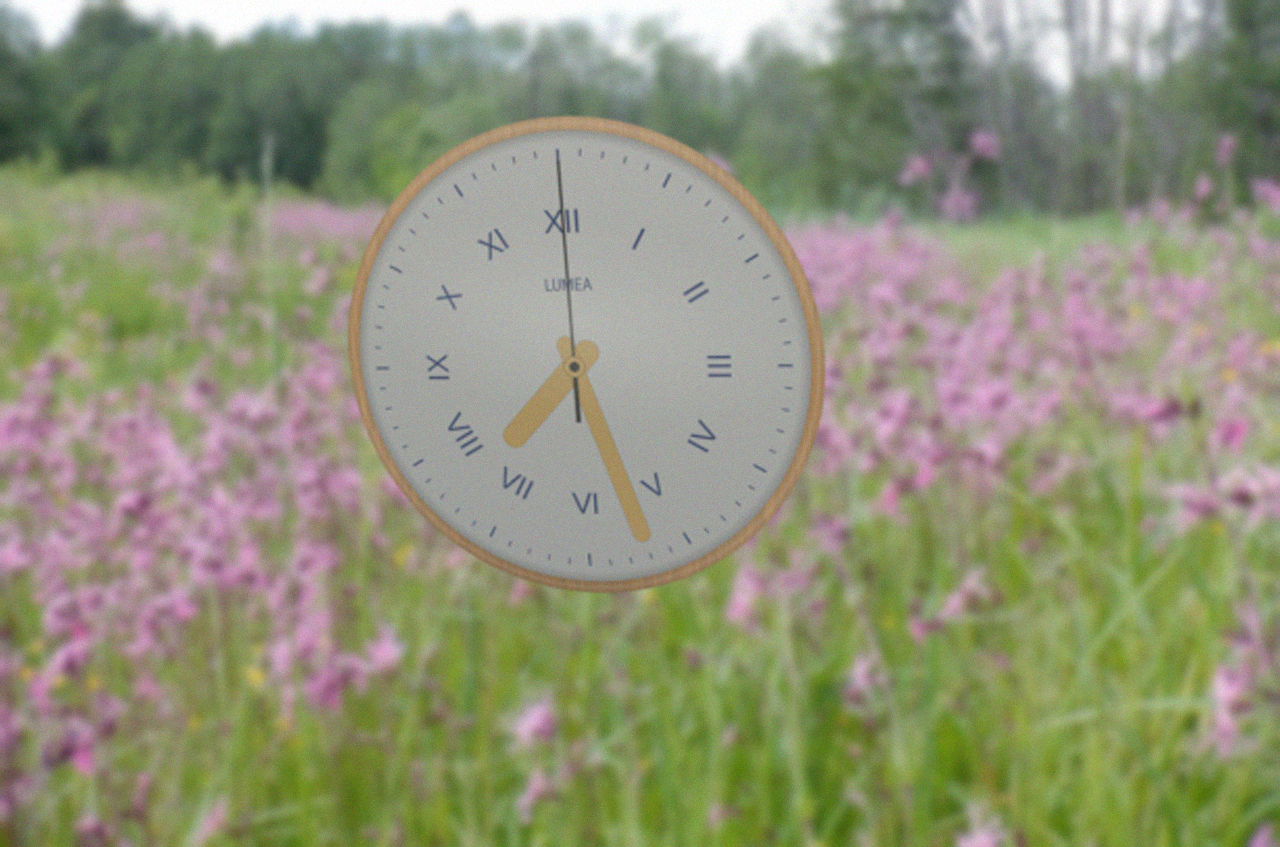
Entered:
7 h 27 min 00 s
